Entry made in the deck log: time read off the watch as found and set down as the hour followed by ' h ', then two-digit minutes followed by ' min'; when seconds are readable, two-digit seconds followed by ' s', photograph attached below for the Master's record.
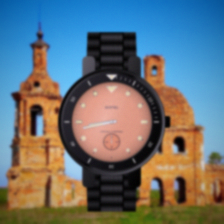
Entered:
8 h 43 min
